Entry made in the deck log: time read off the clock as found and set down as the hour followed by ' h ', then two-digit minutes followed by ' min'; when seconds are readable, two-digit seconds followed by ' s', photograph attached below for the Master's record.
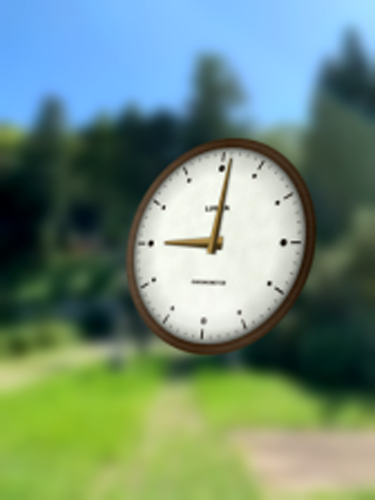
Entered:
9 h 01 min
